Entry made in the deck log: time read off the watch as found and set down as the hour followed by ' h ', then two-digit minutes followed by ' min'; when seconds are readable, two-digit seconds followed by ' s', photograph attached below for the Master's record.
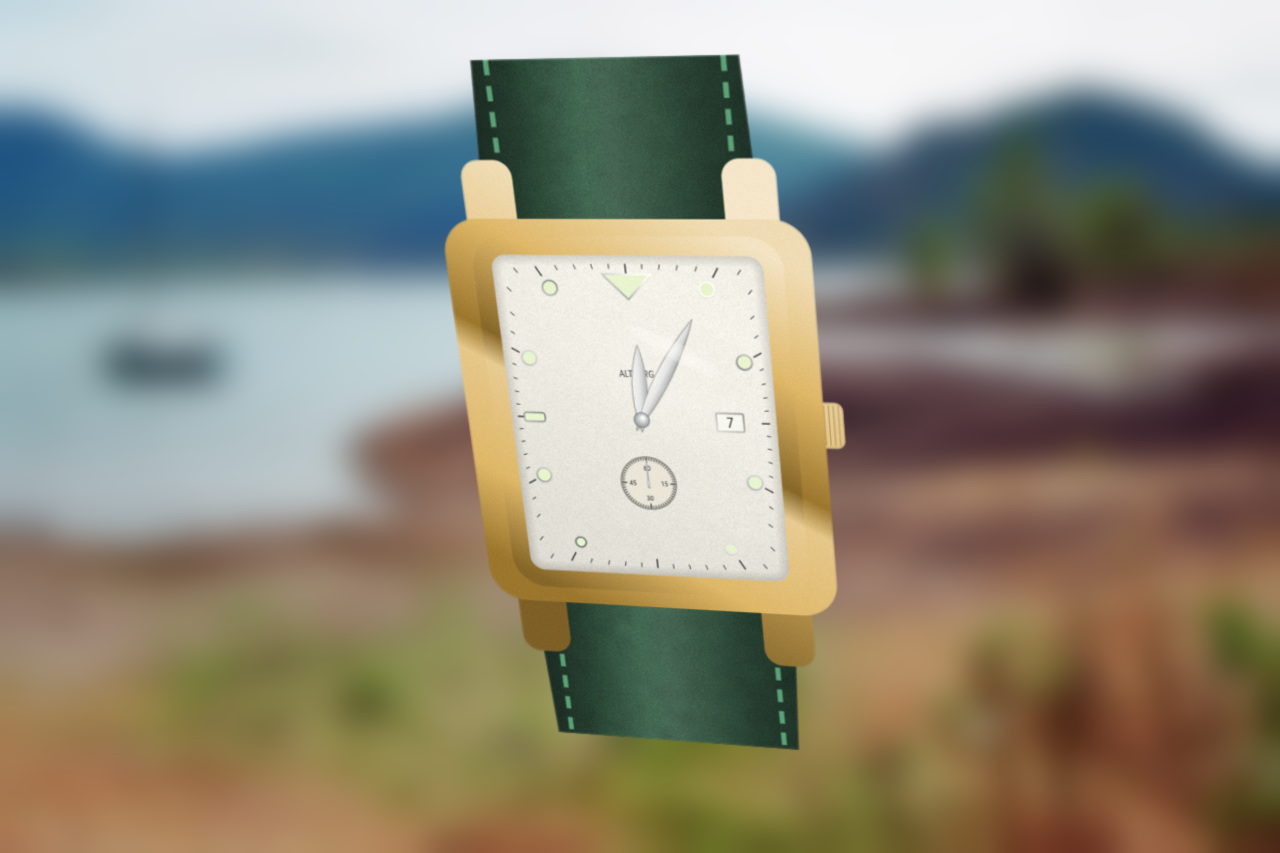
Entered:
12 h 05 min
